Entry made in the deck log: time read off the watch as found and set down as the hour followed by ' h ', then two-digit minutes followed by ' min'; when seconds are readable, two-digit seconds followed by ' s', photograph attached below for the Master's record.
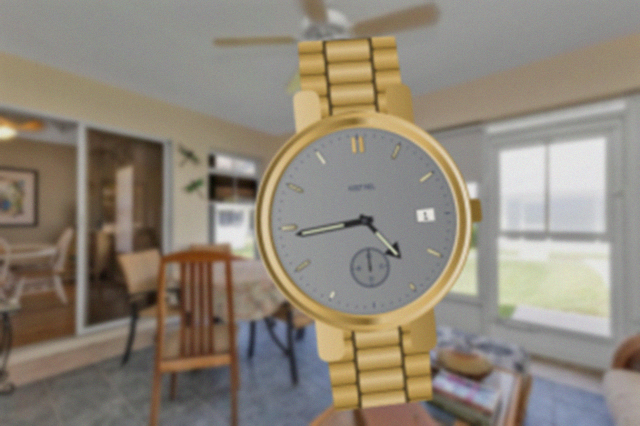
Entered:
4 h 44 min
